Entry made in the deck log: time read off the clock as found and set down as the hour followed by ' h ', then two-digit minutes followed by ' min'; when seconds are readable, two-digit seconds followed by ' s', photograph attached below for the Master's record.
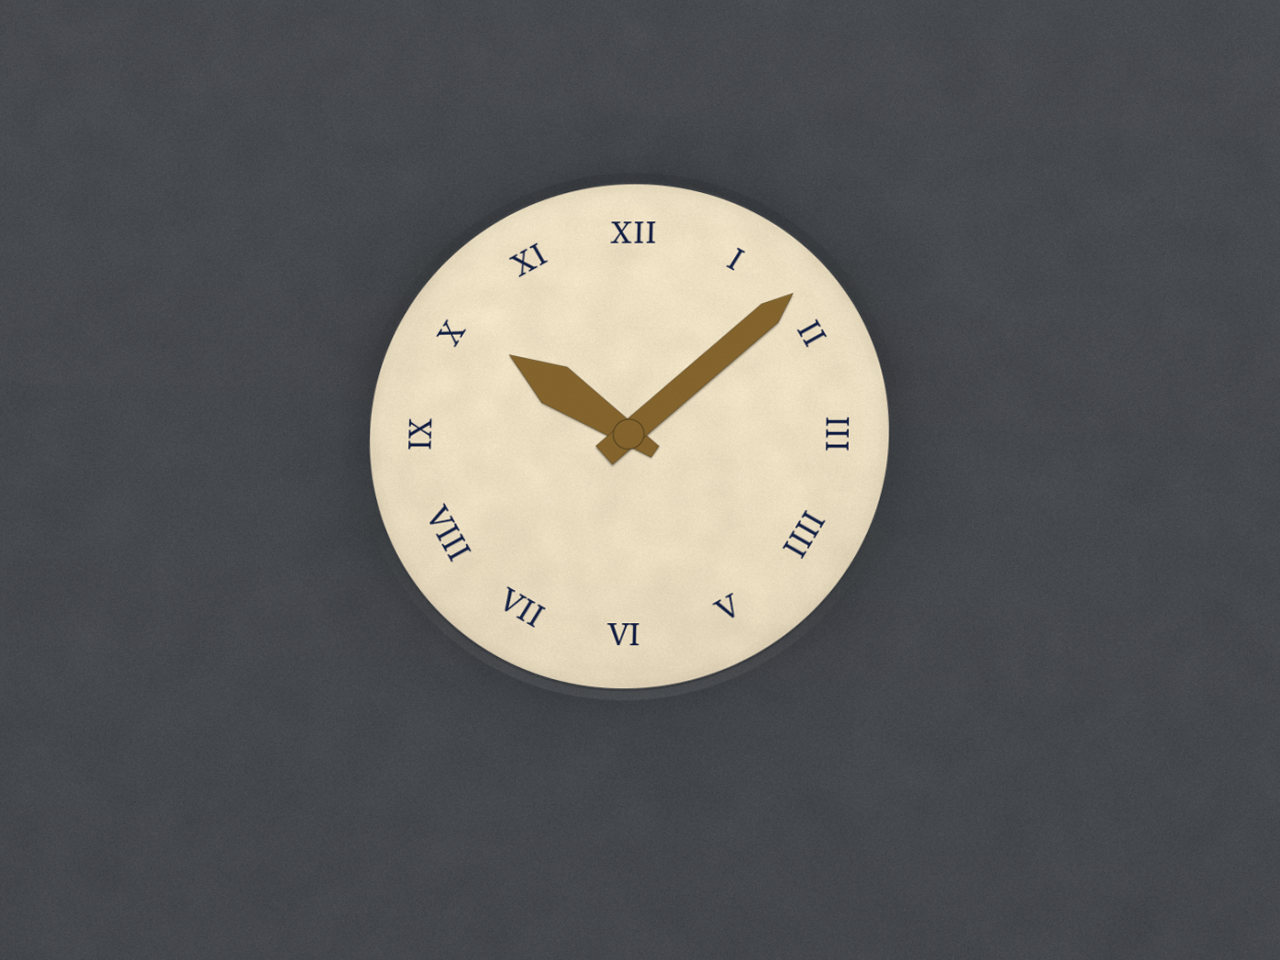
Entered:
10 h 08 min
